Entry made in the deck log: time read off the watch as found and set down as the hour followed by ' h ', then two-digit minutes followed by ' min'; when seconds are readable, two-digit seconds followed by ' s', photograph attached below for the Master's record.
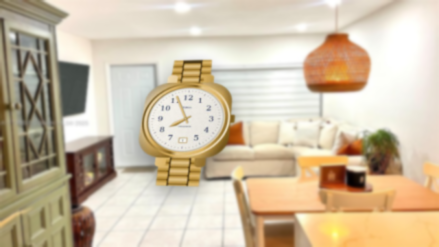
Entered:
7 h 56 min
